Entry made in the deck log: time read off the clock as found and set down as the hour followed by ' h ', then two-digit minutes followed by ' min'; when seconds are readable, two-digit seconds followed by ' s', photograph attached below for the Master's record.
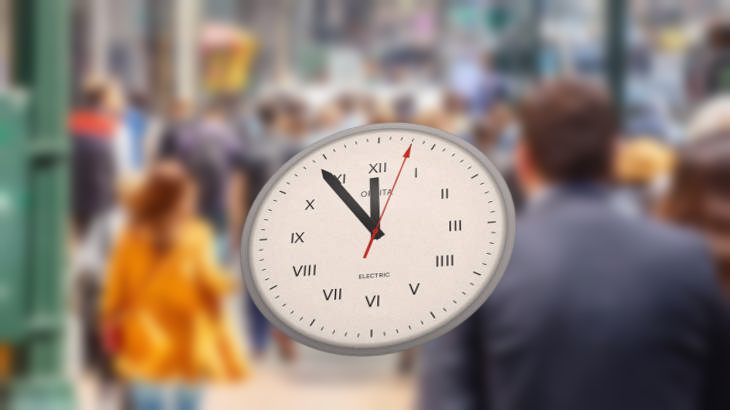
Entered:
11 h 54 min 03 s
